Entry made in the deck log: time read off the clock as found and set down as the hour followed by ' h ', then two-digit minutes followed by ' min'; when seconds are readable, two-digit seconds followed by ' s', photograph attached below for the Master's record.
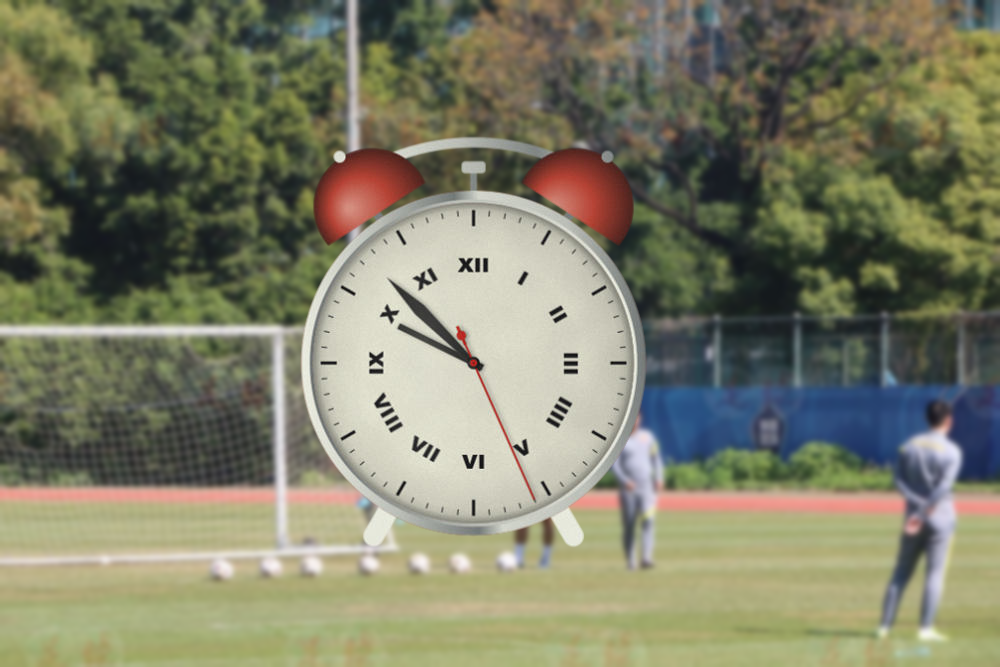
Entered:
9 h 52 min 26 s
